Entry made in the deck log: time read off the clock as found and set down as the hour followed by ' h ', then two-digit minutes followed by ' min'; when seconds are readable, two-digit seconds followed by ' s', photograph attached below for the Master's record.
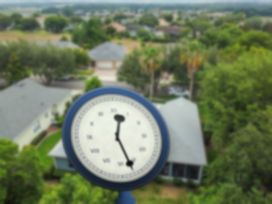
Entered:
12 h 27 min
